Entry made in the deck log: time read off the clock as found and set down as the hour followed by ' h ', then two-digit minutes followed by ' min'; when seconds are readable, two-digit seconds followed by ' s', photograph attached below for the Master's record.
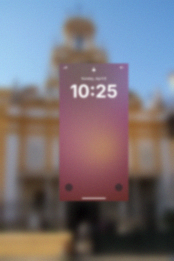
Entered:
10 h 25 min
